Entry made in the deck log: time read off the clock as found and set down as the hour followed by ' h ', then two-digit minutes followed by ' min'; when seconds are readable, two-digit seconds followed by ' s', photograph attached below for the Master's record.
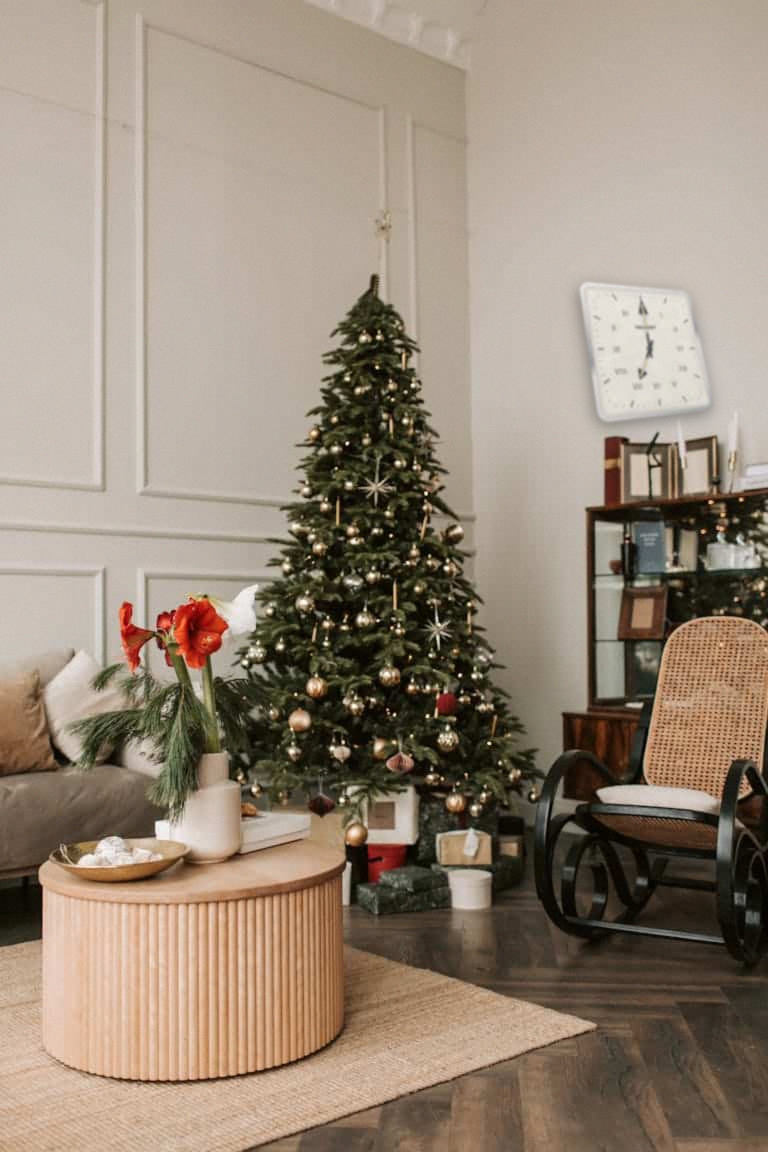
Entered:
7 h 00 min
